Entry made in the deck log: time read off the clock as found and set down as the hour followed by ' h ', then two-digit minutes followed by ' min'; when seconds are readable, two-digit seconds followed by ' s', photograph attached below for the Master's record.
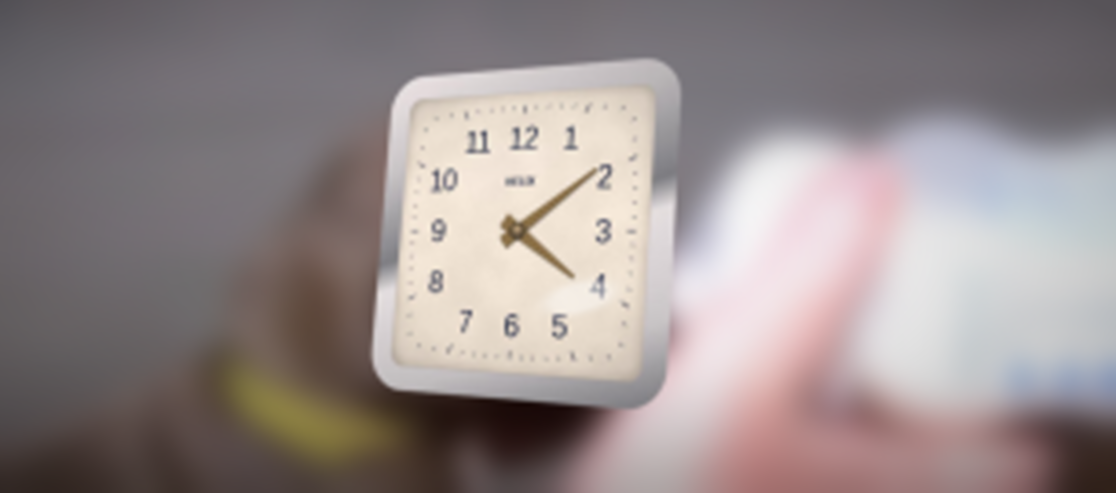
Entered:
4 h 09 min
